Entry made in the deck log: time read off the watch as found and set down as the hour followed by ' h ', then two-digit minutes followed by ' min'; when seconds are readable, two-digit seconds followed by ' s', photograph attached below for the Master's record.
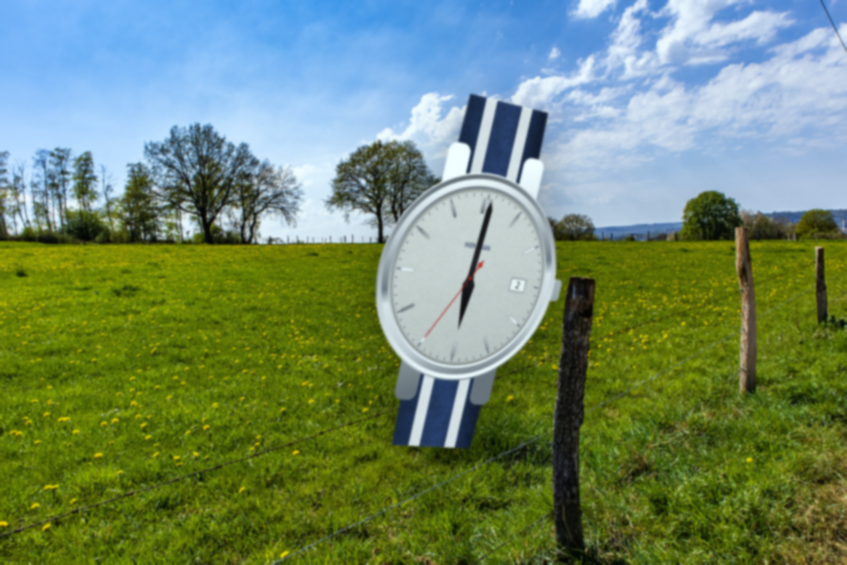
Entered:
6 h 00 min 35 s
